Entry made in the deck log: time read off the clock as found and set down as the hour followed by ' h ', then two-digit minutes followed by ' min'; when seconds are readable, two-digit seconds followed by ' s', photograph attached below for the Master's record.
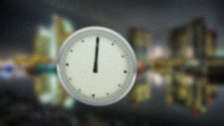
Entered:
12 h 00 min
